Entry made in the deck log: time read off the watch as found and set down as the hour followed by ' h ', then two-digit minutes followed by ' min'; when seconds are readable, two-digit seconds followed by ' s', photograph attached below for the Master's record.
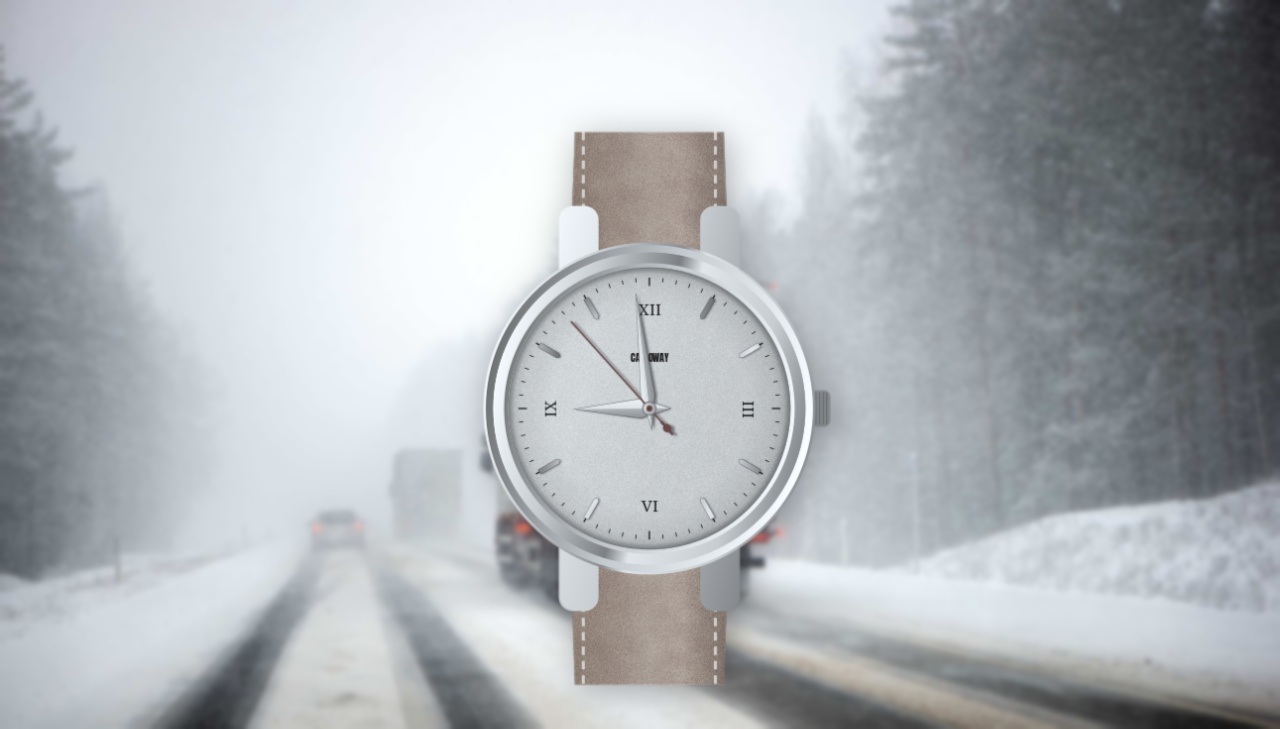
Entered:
8 h 58 min 53 s
